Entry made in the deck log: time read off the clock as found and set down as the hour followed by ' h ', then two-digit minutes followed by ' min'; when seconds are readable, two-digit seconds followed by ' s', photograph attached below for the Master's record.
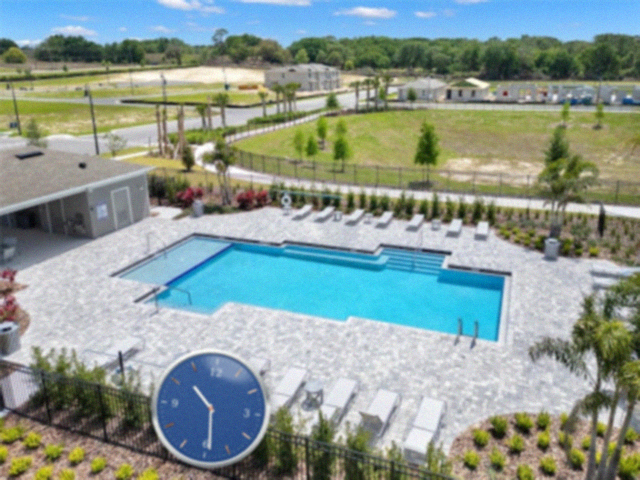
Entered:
10 h 29 min
